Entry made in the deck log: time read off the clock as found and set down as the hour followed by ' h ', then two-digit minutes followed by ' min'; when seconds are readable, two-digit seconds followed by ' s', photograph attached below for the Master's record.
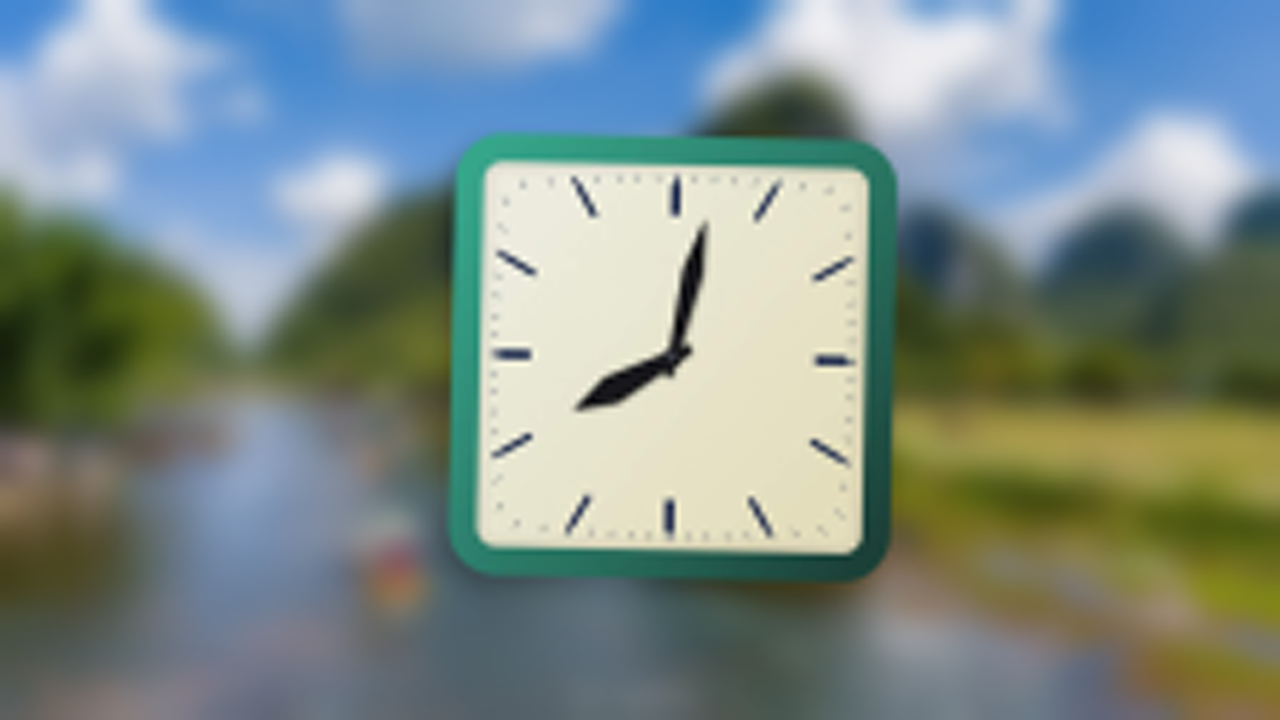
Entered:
8 h 02 min
